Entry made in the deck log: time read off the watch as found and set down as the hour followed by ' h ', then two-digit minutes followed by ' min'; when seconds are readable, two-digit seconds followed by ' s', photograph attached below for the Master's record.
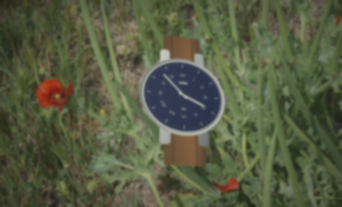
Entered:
3 h 53 min
